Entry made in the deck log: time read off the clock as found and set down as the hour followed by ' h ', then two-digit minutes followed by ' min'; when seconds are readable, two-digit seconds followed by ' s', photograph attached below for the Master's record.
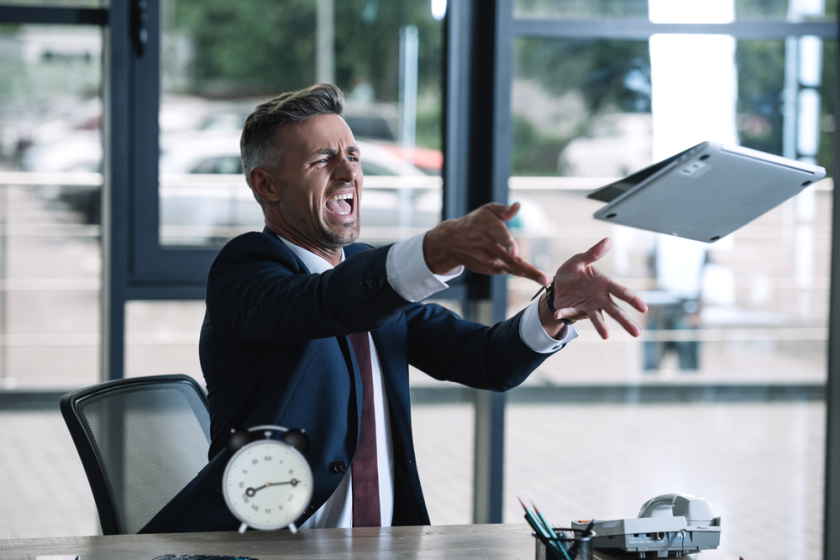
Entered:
8 h 14 min
